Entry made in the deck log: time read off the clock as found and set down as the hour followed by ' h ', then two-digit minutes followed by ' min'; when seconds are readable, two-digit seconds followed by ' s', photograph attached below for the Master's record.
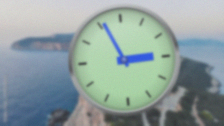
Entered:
2 h 56 min
